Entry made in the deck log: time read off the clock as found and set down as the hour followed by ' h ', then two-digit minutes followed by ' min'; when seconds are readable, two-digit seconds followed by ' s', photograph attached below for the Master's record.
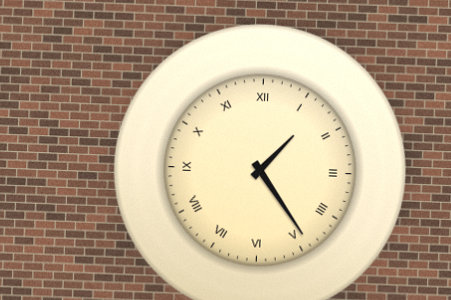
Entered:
1 h 24 min
